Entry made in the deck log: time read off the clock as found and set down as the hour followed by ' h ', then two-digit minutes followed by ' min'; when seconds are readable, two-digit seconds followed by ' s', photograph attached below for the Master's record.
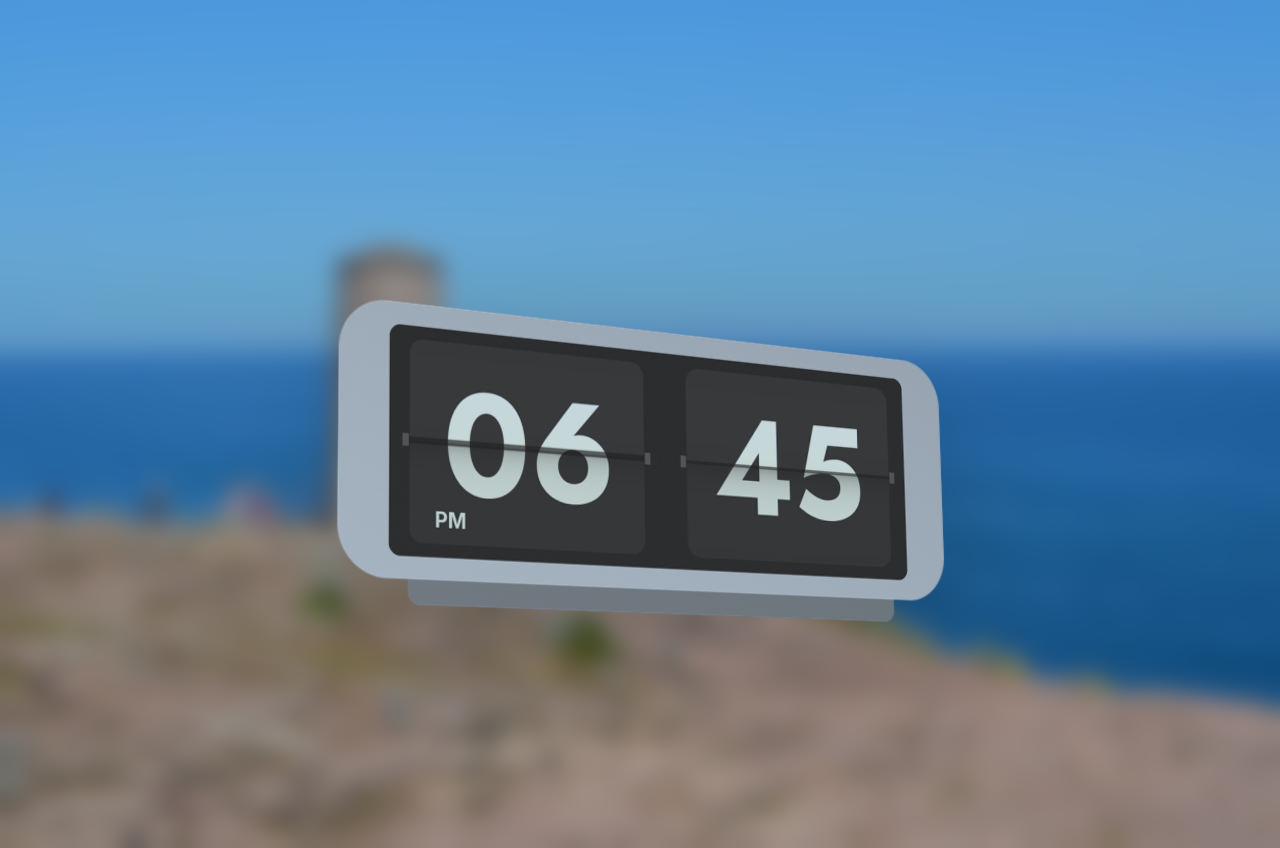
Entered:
6 h 45 min
